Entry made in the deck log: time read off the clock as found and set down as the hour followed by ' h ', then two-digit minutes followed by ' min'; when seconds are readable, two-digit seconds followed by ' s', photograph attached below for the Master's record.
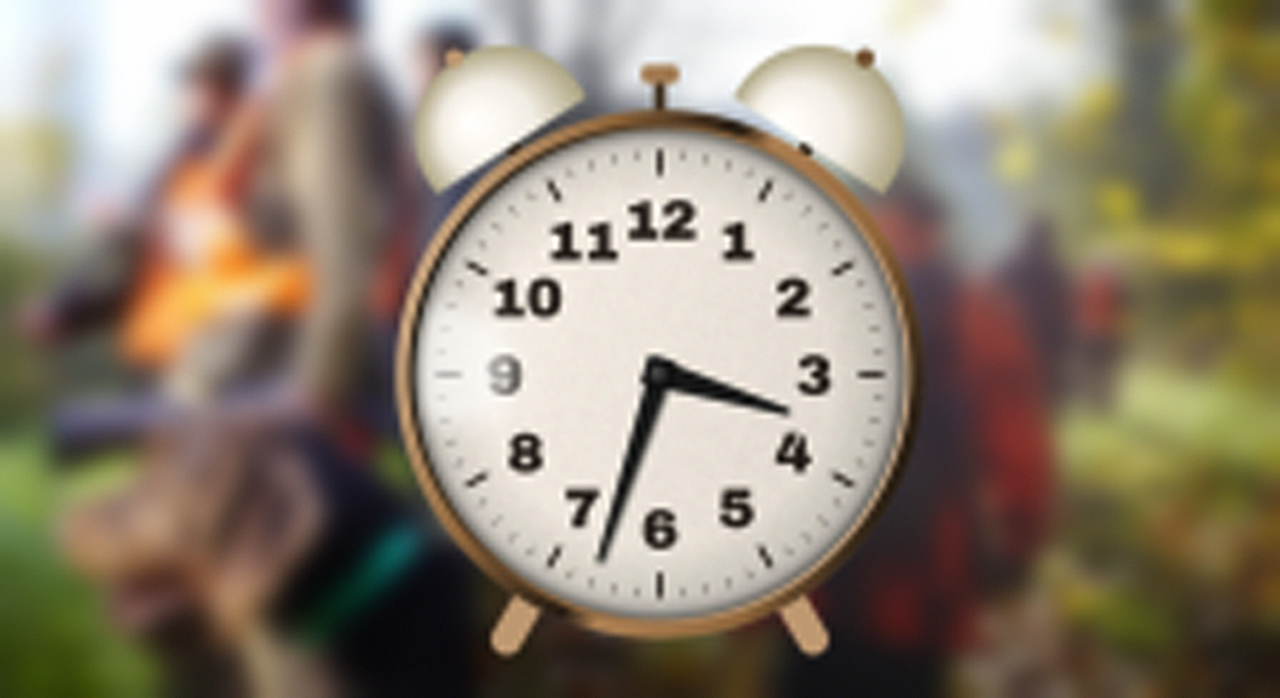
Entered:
3 h 33 min
